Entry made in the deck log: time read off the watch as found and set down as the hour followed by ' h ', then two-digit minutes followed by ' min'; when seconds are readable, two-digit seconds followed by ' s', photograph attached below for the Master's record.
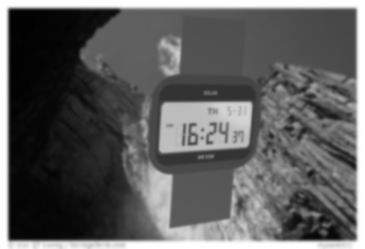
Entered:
16 h 24 min 37 s
